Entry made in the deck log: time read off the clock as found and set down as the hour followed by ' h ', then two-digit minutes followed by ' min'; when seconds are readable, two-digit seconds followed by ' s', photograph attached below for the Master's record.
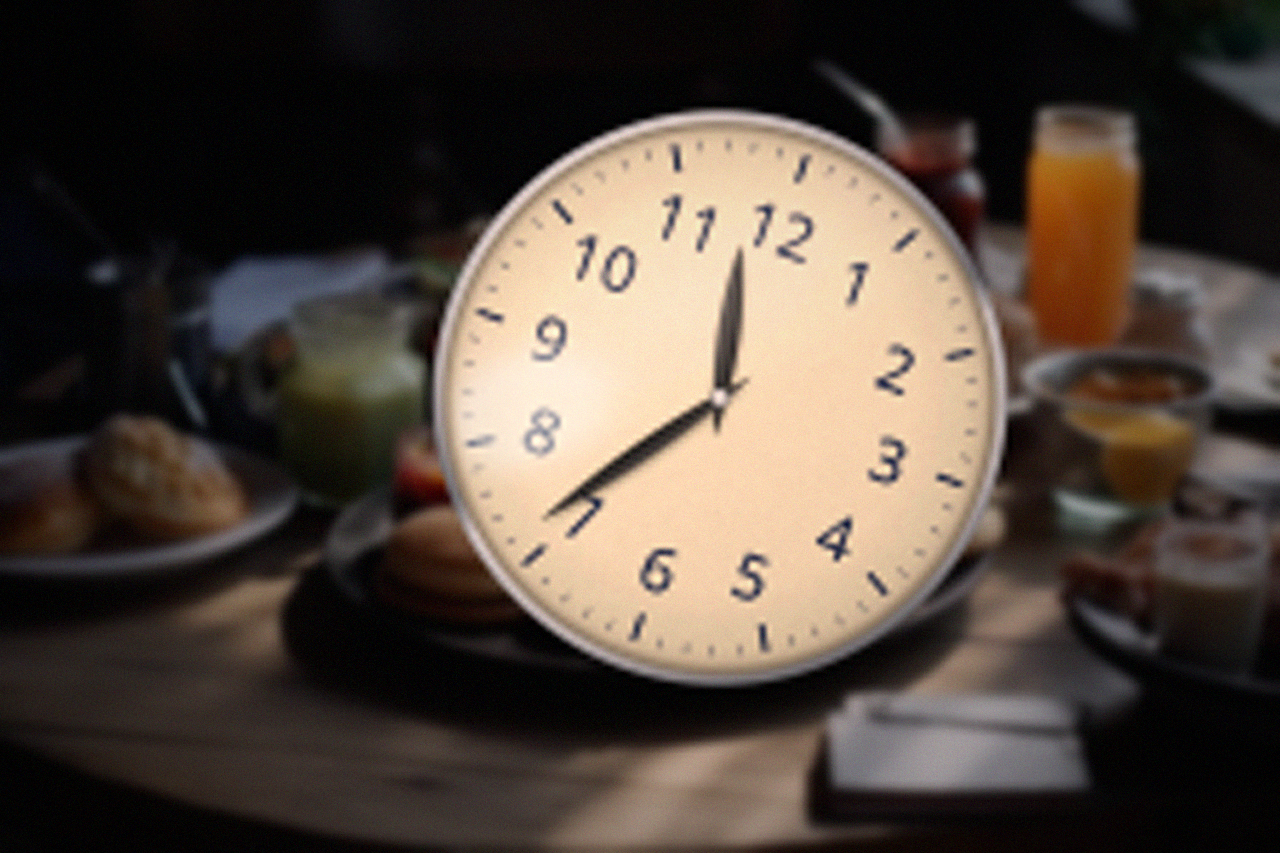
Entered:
11 h 36 min
